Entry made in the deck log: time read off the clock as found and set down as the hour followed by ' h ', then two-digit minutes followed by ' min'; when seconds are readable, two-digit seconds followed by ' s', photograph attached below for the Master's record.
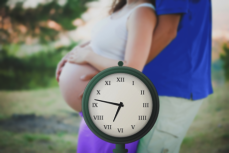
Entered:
6 h 47 min
